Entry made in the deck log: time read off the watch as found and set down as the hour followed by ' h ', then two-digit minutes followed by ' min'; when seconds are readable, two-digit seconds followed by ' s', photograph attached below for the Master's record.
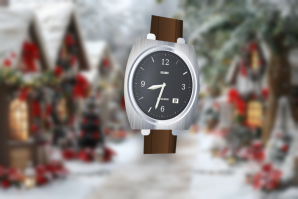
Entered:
8 h 33 min
